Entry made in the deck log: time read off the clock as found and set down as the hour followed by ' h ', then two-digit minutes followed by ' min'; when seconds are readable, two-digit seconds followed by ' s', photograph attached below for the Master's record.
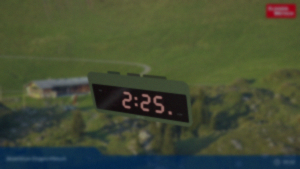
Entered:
2 h 25 min
